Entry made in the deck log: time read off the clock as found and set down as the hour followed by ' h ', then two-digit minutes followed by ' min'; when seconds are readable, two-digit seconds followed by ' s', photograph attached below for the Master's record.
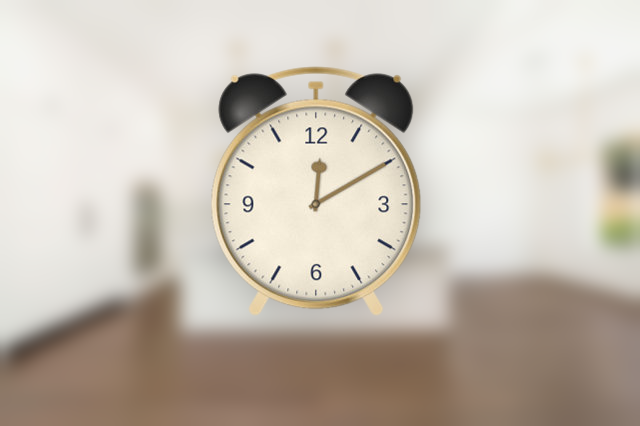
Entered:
12 h 10 min
